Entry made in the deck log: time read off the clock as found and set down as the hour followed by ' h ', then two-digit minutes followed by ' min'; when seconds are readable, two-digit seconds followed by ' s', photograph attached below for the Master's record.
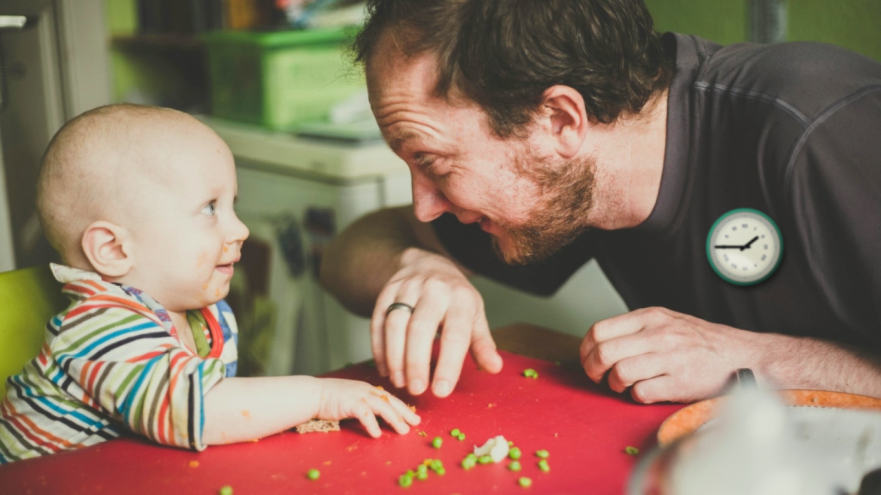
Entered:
1 h 45 min
